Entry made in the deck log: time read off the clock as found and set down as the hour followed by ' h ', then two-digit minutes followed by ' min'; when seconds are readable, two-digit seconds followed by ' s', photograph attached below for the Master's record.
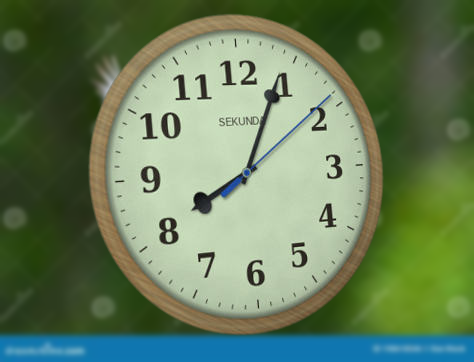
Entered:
8 h 04 min 09 s
